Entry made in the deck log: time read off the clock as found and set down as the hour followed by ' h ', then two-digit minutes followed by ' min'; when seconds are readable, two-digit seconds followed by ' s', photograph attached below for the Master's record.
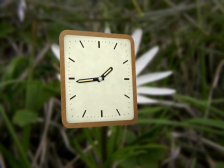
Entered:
1 h 44 min
